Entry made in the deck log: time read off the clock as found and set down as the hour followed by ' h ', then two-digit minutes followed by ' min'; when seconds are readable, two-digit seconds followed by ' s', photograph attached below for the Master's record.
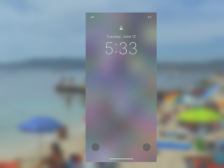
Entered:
5 h 33 min
